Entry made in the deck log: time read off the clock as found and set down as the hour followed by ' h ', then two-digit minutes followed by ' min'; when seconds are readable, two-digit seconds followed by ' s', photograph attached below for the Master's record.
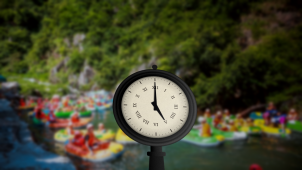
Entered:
5 h 00 min
